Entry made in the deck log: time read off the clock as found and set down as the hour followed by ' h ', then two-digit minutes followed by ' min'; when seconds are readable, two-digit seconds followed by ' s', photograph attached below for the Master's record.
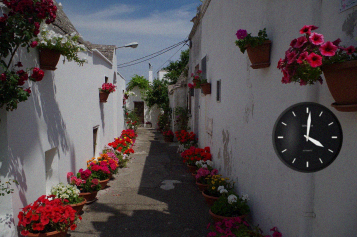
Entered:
4 h 01 min
